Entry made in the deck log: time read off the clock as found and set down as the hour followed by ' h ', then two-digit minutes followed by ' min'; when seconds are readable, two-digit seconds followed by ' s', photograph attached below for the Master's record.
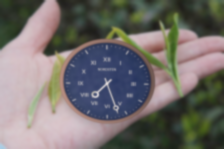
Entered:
7 h 27 min
